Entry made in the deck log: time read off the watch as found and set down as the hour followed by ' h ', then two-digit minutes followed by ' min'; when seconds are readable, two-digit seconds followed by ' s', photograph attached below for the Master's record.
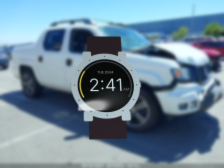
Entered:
2 h 41 min
